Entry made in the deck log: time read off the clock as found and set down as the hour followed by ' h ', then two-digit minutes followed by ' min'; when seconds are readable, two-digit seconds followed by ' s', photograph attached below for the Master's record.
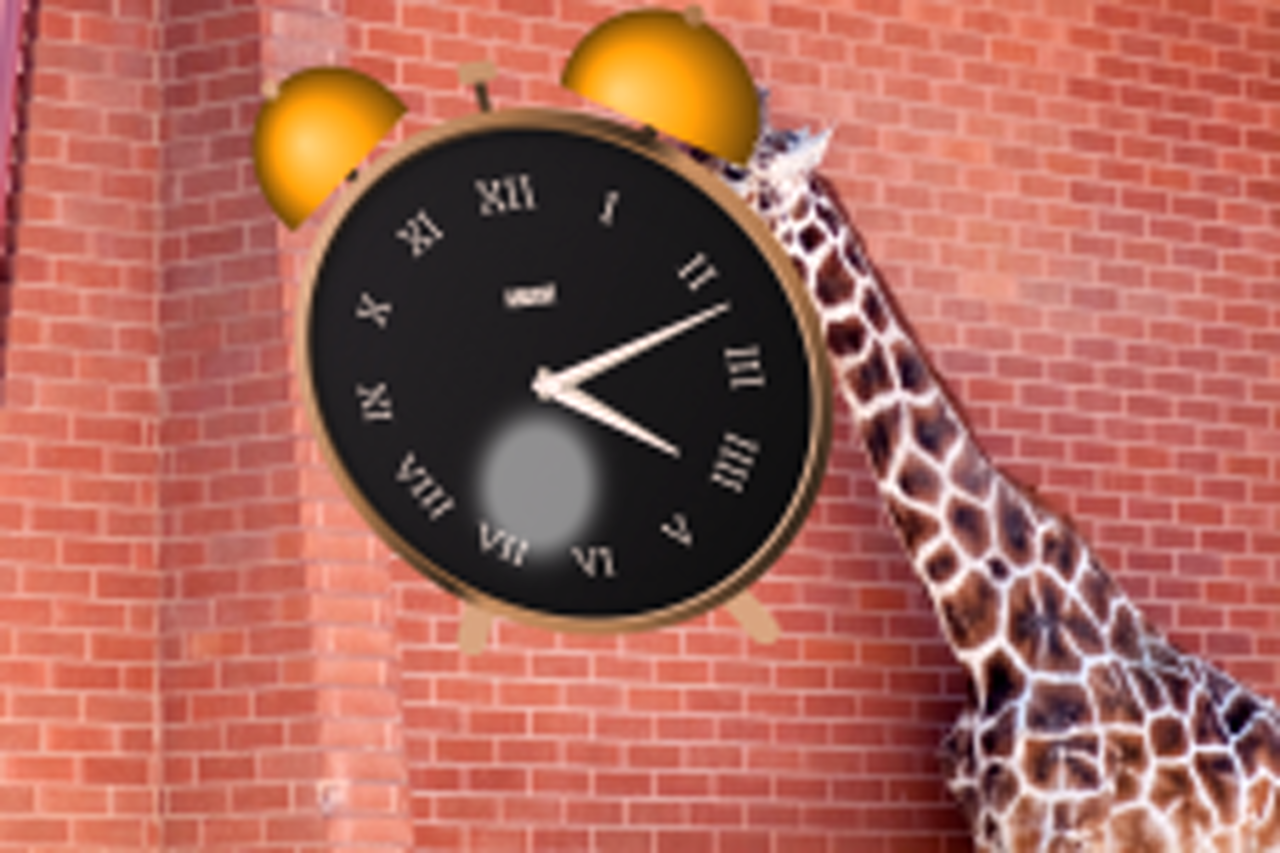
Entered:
4 h 12 min
